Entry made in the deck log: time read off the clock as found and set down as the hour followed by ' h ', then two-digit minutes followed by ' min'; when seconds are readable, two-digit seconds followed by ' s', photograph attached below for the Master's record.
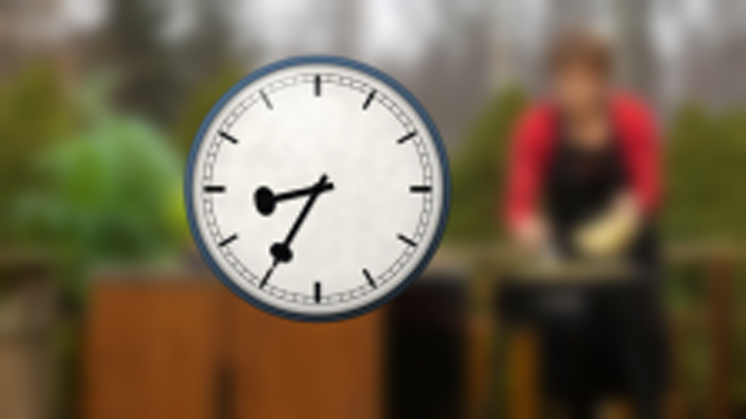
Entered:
8 h 35 min
